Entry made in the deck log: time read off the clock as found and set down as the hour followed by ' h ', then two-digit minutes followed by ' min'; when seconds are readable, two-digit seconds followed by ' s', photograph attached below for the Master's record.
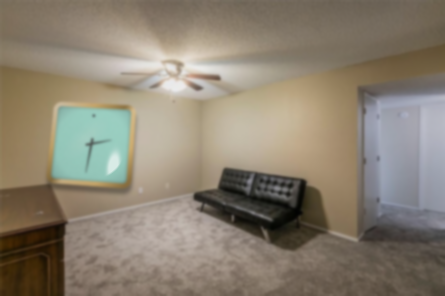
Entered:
2 h 31 min
